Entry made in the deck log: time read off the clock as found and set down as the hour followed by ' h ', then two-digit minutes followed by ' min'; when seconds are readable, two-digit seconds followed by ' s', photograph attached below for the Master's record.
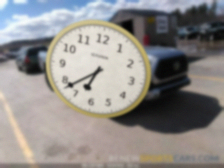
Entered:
6 h 38 min
